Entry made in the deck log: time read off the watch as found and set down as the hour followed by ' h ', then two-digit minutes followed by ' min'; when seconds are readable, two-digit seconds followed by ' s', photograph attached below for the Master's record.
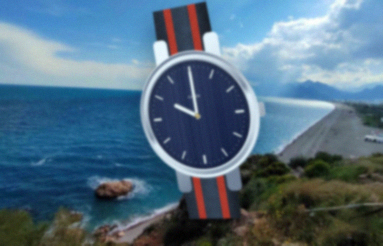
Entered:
10 h 00 min
